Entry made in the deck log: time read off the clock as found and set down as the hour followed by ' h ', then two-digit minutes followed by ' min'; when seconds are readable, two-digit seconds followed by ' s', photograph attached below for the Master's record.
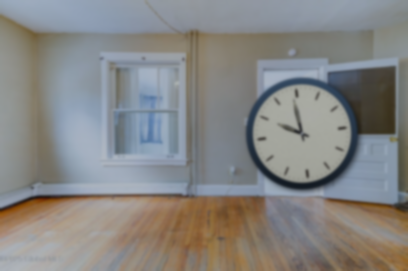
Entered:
9 h 59 min
